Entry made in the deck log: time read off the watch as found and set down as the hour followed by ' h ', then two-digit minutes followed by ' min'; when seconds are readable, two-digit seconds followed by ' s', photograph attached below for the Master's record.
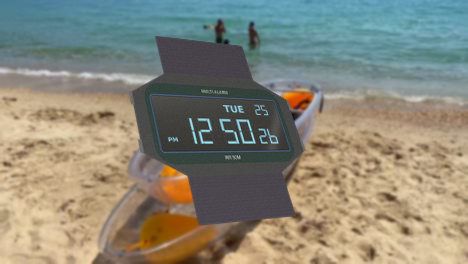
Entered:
12 h 50 min 26 s
